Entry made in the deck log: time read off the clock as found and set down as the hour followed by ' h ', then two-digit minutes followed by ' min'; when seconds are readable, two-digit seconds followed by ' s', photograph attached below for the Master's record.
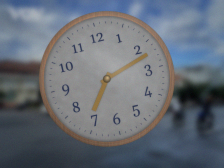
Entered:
7 h 12 min
